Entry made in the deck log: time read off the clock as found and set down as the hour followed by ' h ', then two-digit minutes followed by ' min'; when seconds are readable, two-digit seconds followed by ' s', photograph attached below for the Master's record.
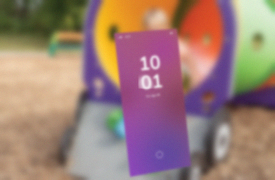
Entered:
10 h 01 min
